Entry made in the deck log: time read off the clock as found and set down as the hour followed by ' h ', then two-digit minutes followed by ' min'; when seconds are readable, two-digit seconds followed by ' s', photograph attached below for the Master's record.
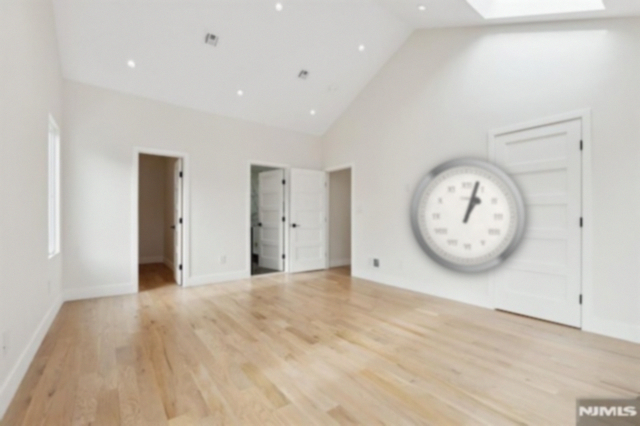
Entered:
1 h 03 min
